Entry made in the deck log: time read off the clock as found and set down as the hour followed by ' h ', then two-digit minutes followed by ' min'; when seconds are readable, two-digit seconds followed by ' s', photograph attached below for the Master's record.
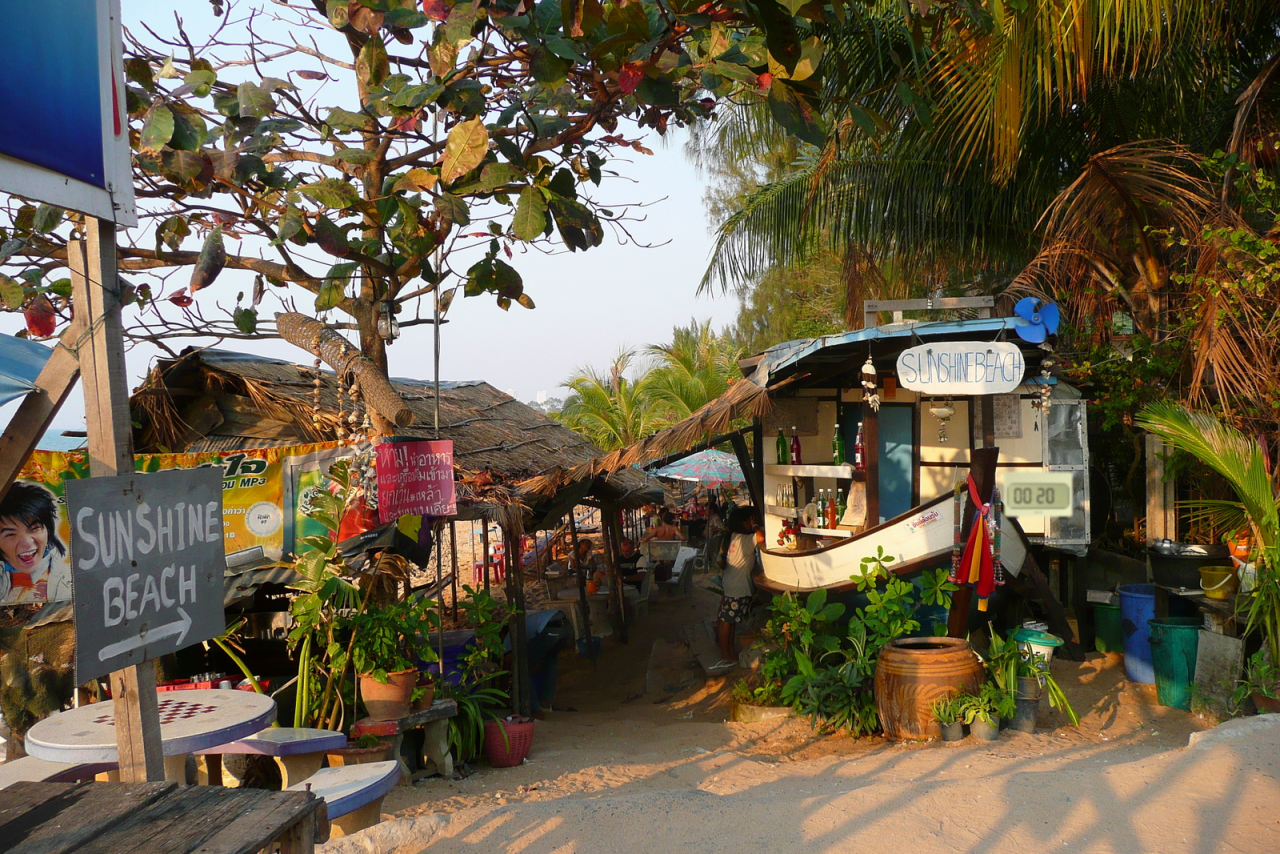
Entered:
0 h 20 min
